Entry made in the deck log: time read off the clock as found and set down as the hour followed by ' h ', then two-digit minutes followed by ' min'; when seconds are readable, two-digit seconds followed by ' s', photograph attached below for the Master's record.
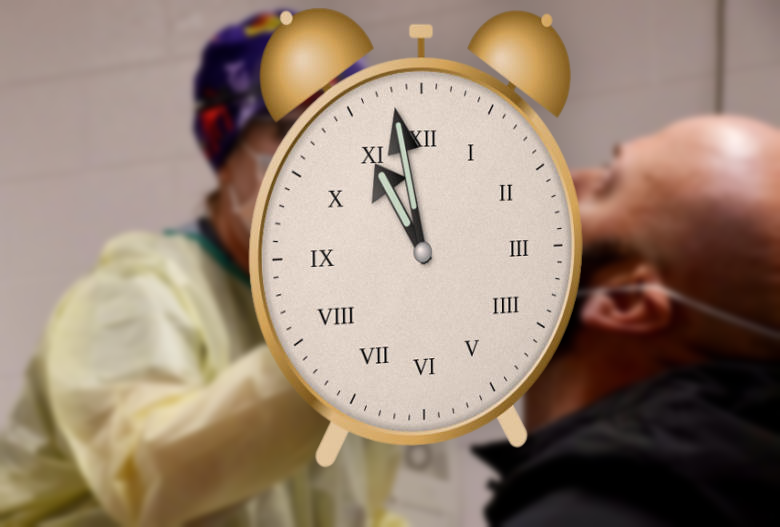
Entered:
10 h 58 min
